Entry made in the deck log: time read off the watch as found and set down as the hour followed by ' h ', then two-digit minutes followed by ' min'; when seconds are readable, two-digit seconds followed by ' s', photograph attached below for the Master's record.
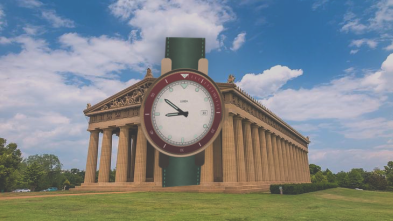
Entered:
8 h 51 min
